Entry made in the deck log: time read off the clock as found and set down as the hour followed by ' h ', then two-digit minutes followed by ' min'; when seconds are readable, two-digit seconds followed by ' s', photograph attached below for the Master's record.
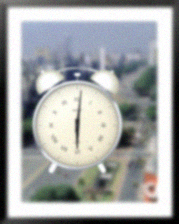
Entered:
6 h 01 min
